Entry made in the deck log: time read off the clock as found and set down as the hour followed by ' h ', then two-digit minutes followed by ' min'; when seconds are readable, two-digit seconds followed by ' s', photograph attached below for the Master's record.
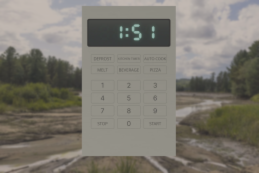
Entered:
1 h 51 min
